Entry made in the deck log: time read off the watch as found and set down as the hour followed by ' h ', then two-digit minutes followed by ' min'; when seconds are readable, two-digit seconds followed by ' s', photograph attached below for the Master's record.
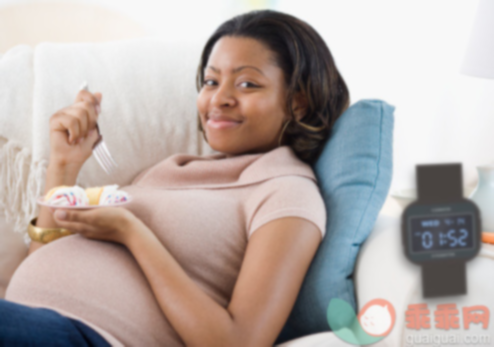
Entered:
1 h 52 min
